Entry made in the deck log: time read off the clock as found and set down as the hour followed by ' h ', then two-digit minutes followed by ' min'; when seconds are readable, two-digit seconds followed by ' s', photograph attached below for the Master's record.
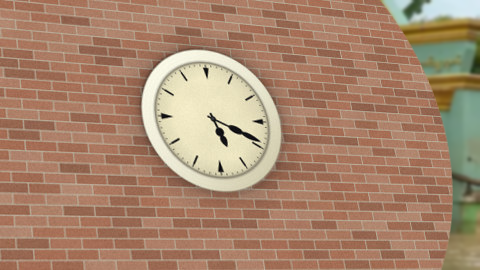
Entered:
5 h 19 min
